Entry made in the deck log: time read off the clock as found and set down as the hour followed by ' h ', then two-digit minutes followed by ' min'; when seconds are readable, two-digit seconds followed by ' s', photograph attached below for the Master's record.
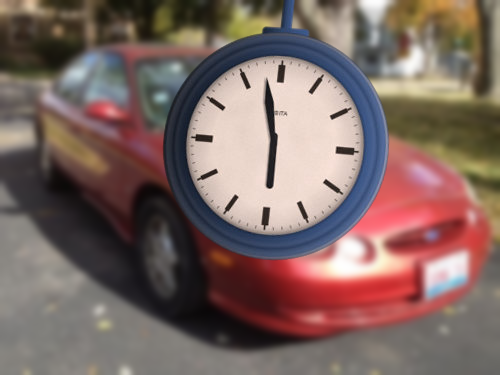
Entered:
5 h 58 min
